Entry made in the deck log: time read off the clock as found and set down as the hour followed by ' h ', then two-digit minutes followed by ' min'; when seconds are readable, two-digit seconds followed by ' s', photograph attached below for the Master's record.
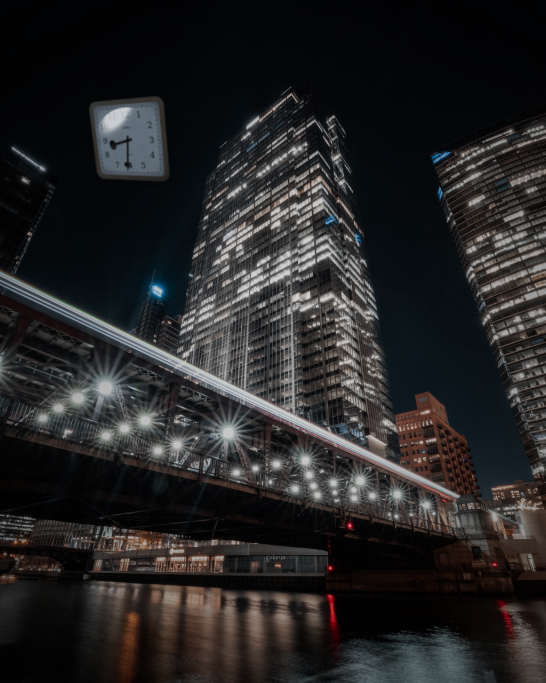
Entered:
8 h 31 min
